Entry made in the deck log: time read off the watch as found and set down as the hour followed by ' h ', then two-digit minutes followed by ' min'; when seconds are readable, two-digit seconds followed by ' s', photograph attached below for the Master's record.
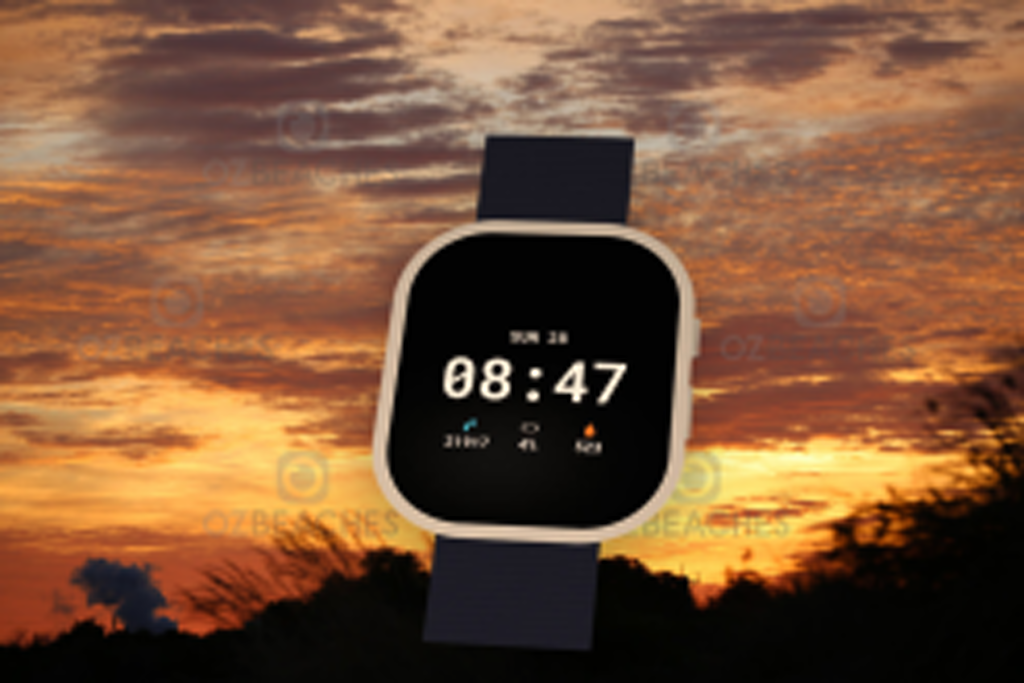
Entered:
8 h 47 min
